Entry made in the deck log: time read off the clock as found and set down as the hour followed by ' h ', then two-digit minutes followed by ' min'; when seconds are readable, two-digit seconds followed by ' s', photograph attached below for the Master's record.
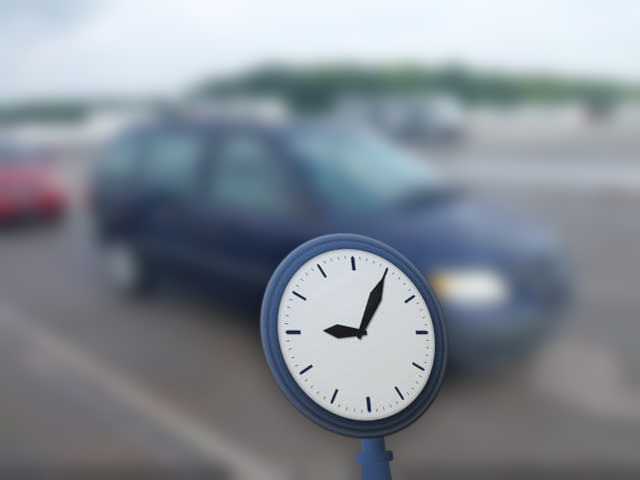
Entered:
9 h 05 min
